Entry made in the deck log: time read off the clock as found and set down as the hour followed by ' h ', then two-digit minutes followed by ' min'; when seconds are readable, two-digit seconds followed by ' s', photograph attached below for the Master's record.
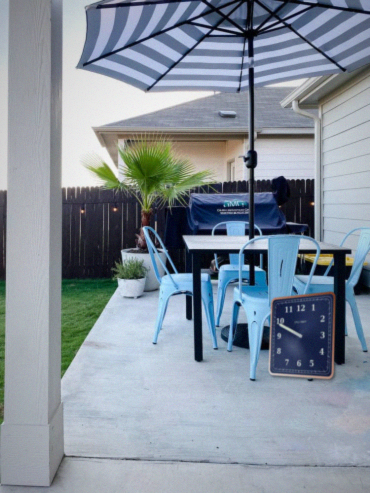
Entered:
9 h 49 min
